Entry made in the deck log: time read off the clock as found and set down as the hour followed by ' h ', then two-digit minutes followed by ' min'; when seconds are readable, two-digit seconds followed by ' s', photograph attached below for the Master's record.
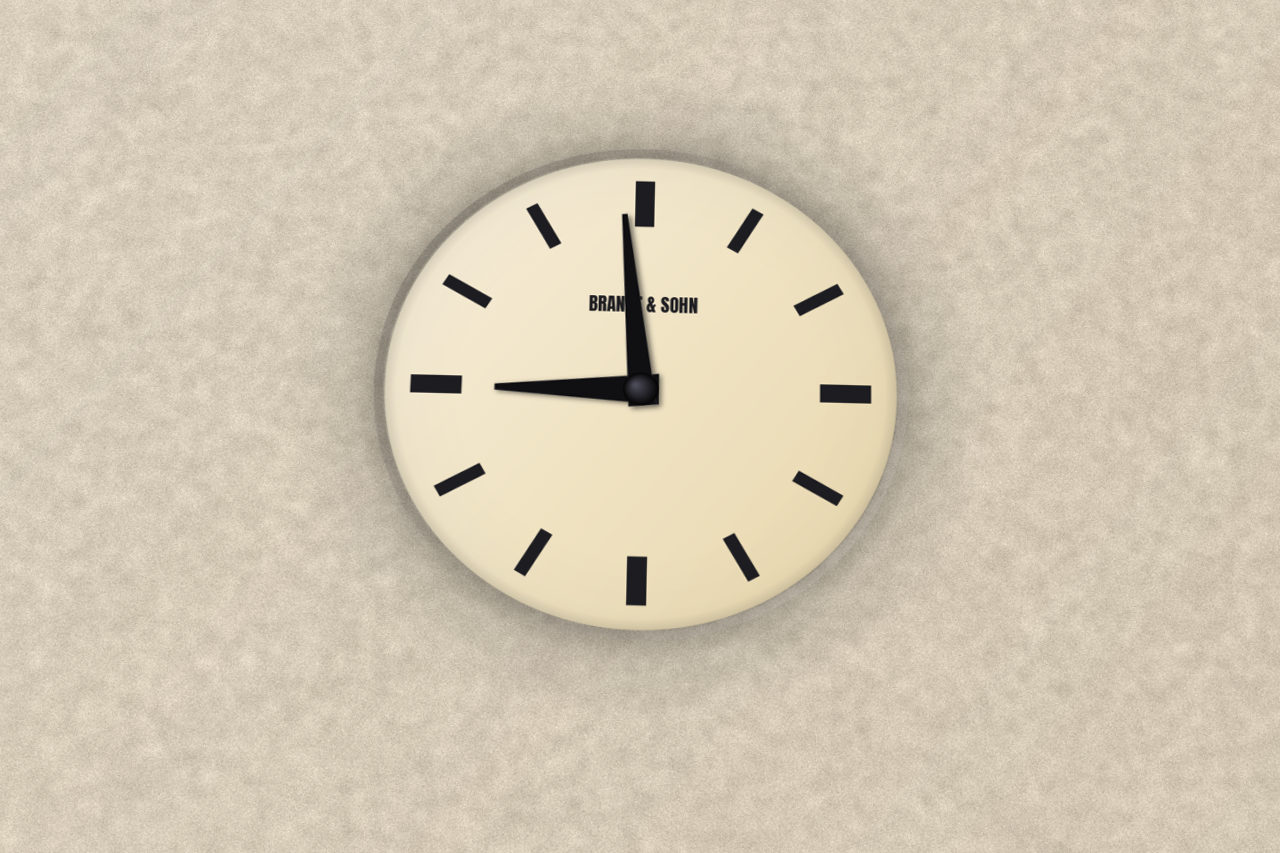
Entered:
8 h 59 min
